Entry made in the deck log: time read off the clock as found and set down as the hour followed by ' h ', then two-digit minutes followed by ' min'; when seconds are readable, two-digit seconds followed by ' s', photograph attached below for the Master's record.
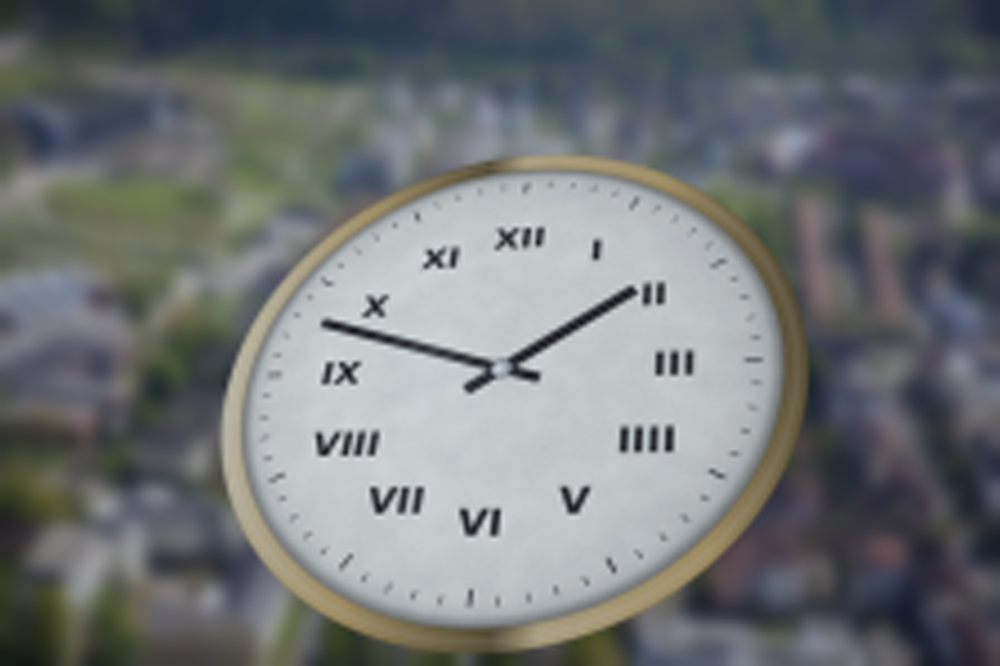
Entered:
1 h 48 min
